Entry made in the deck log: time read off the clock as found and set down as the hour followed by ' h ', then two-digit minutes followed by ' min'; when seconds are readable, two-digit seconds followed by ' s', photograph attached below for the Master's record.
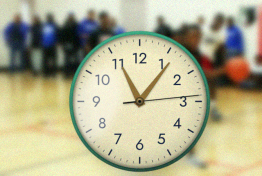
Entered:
11 h 06 min 14 s
